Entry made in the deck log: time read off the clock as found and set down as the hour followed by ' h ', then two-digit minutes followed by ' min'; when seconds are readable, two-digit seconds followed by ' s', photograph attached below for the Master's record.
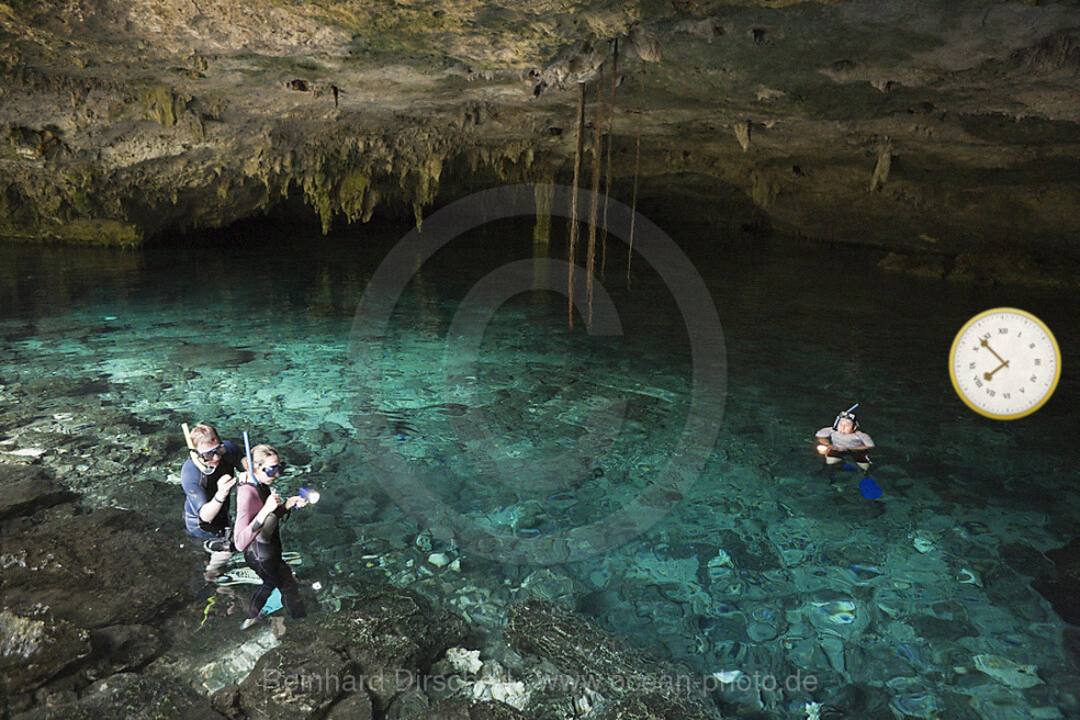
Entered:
7 h 53 min
